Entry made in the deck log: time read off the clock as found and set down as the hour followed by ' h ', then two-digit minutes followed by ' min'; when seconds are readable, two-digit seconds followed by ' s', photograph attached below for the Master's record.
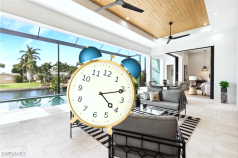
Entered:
4 h 11 min
